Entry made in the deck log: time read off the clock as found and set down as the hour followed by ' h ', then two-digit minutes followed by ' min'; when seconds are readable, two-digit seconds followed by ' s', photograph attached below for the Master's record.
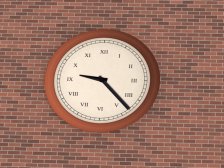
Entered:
9 h 23 min
